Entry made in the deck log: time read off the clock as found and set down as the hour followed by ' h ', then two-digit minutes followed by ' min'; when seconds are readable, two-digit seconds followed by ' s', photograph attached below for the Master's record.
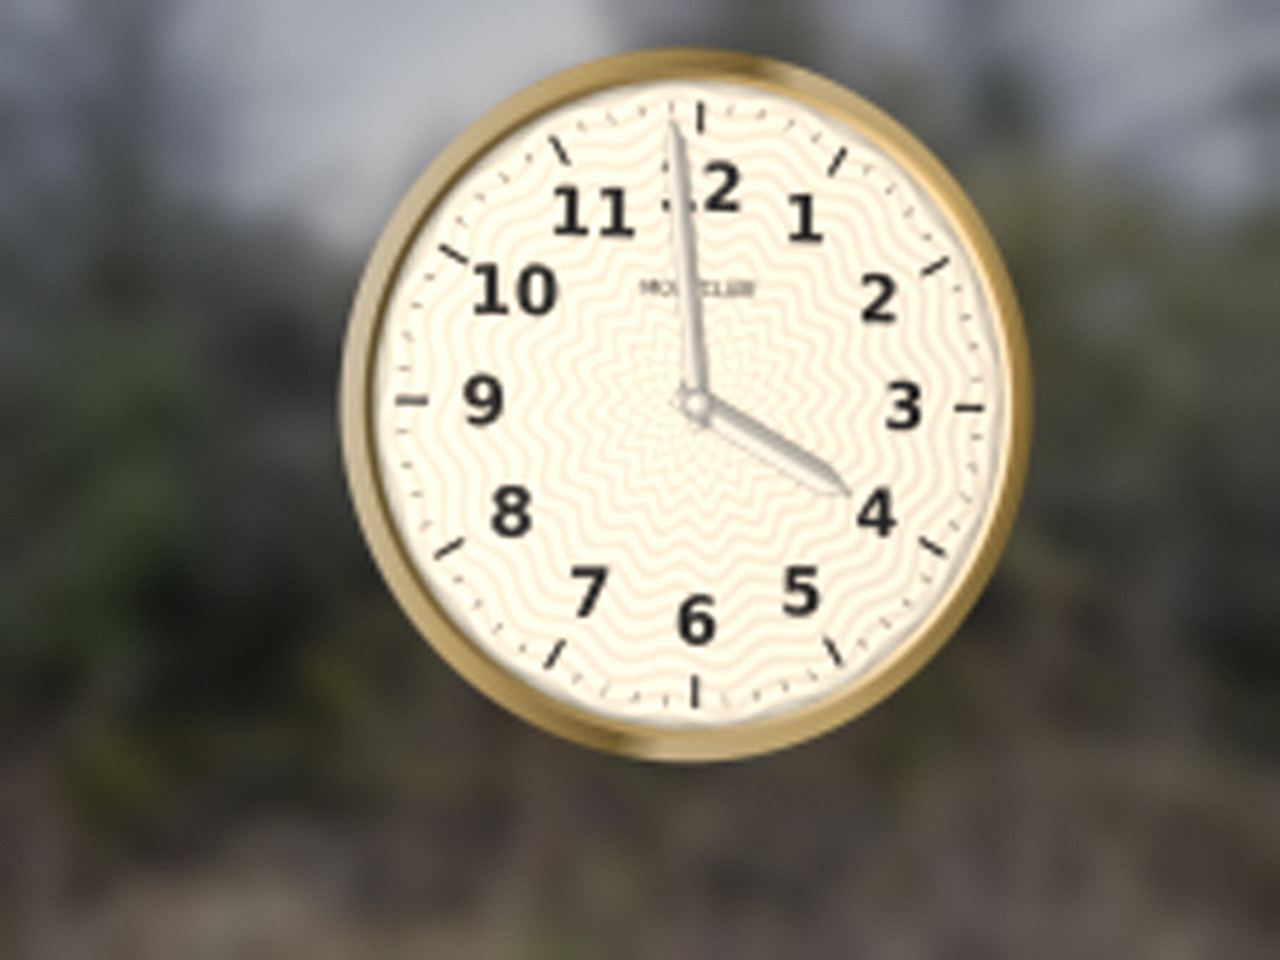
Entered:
3 h 59 min
